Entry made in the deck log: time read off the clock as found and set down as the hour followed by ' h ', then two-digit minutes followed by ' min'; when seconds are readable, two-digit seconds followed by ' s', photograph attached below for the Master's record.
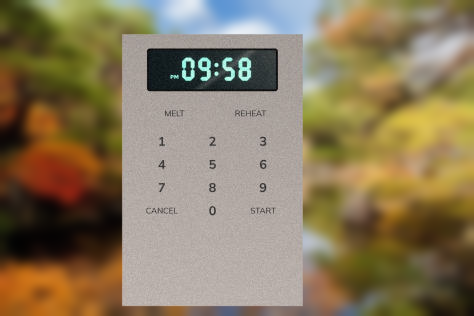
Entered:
9 h 58 min
